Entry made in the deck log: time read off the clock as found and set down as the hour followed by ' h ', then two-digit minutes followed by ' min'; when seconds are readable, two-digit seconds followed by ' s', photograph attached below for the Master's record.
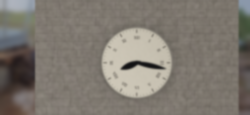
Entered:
8 h 17 min
